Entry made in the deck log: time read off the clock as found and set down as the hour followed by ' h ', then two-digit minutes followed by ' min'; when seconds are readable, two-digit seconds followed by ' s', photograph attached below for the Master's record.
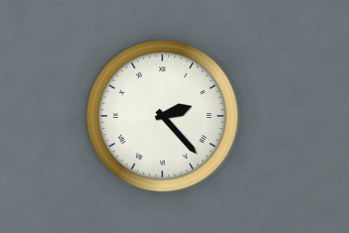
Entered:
2 h 23 min
